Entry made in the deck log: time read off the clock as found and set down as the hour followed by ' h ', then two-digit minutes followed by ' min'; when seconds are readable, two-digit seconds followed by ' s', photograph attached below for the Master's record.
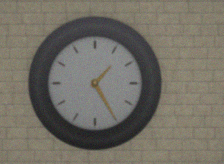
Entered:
1 h 25 min
